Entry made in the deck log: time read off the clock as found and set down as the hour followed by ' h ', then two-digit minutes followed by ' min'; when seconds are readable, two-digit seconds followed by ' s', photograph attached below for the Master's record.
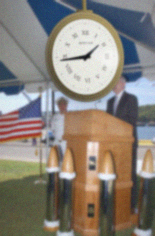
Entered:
1 h 44 min
